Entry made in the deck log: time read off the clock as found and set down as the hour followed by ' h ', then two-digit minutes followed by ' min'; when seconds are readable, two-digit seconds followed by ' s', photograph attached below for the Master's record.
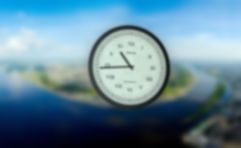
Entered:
10 h 44 min
